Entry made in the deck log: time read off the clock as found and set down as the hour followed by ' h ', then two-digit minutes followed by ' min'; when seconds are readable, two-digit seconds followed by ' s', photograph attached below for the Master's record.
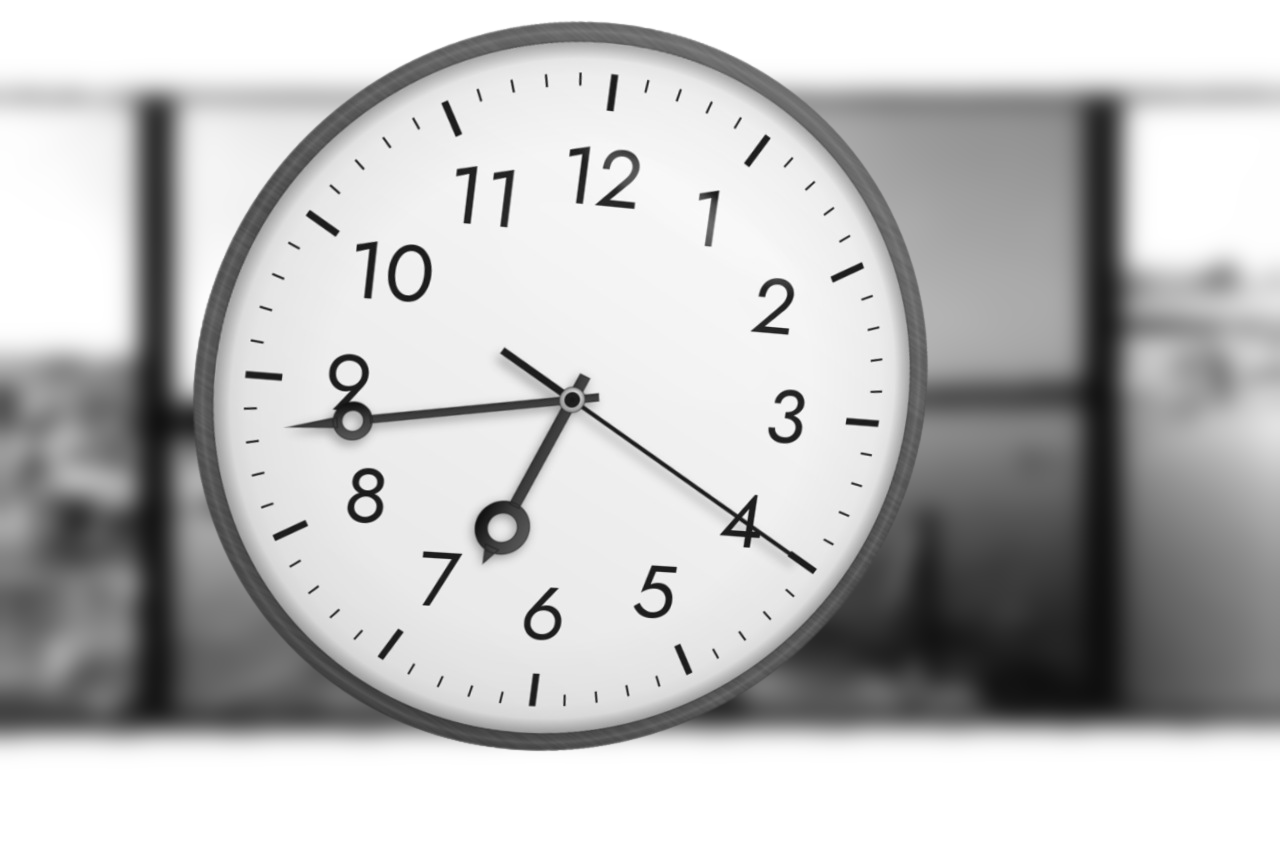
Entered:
6 h 43 min 20 s
